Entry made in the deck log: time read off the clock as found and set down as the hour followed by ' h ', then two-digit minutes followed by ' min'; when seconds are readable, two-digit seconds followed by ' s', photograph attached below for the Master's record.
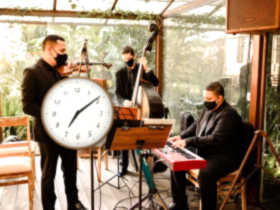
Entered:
7 h 09 min
